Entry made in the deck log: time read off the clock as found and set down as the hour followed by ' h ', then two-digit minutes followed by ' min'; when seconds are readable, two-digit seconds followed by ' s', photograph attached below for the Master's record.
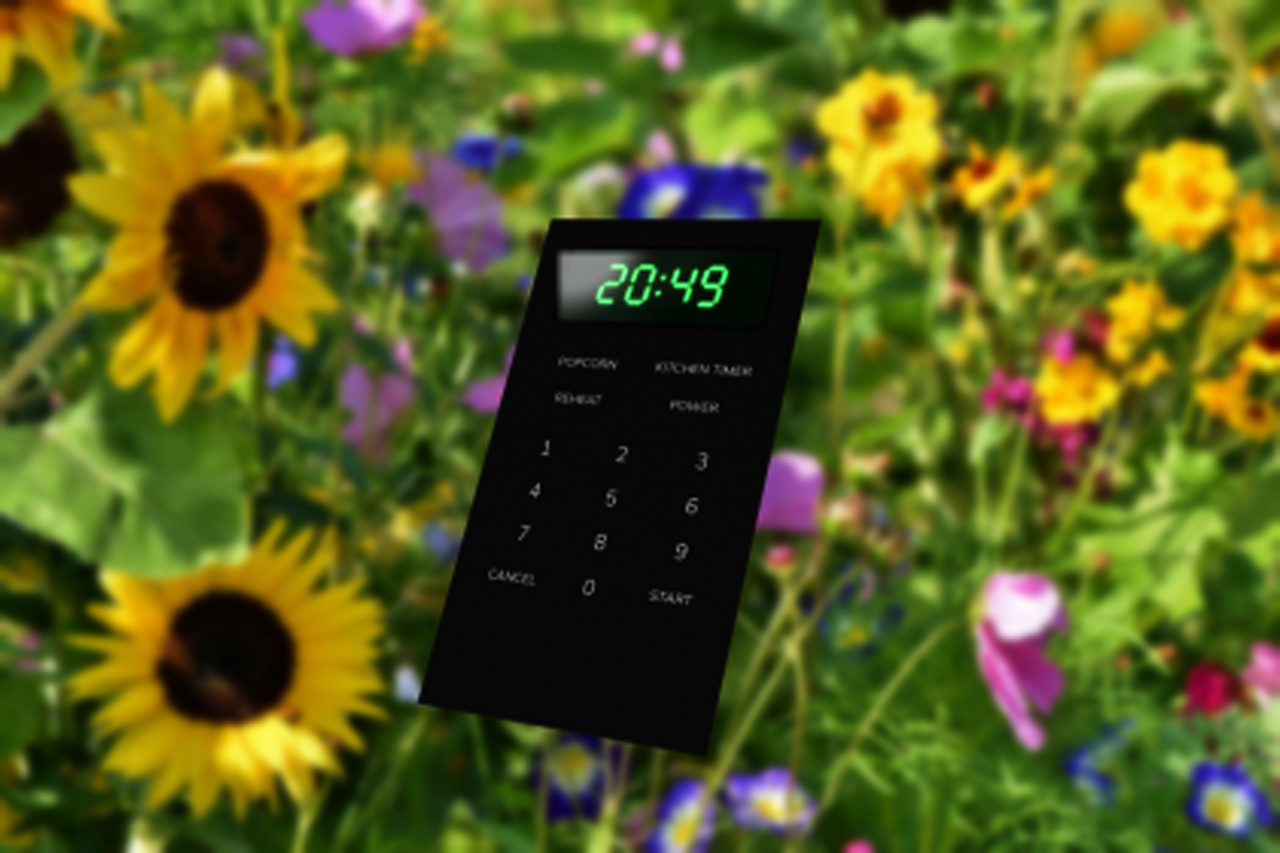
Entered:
20 h 49 min
